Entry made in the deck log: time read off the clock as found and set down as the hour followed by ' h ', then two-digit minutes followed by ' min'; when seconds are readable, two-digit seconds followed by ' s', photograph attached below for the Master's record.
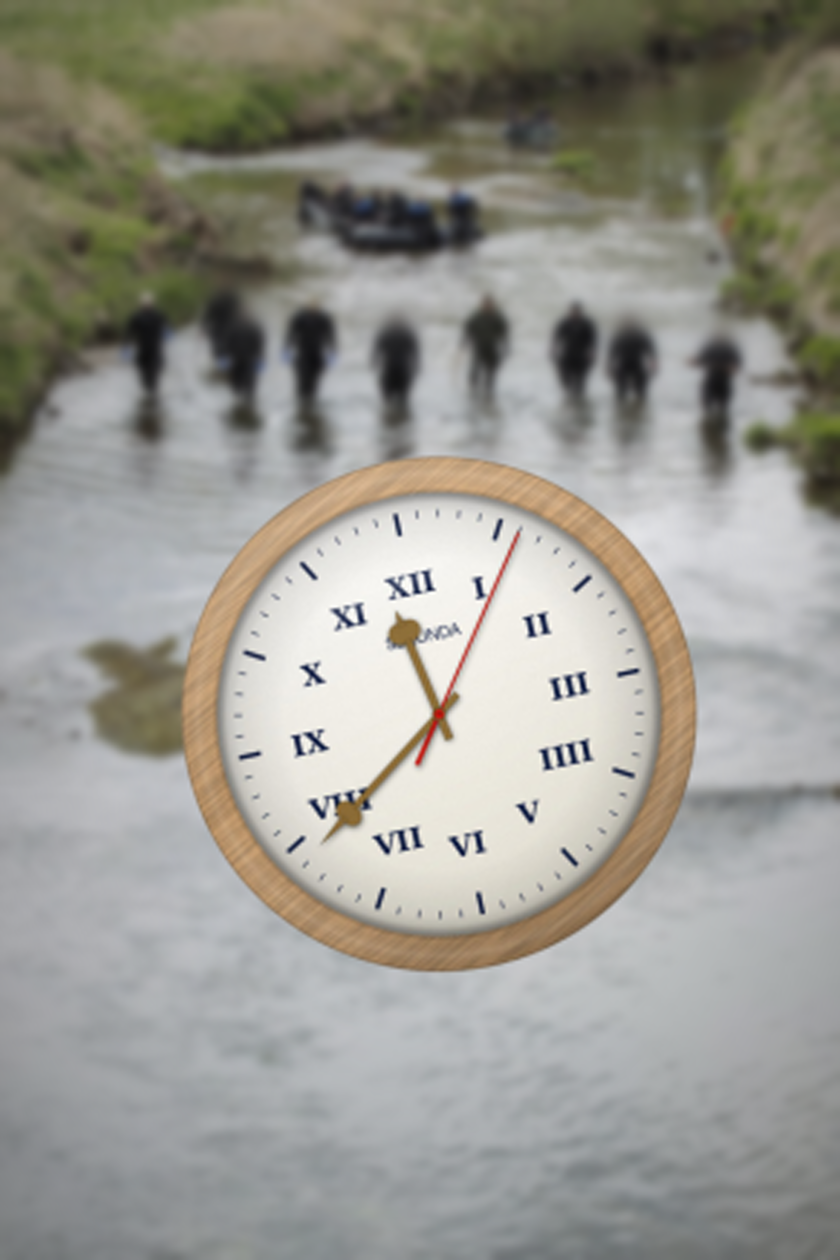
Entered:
11 h 39 min 06 s
